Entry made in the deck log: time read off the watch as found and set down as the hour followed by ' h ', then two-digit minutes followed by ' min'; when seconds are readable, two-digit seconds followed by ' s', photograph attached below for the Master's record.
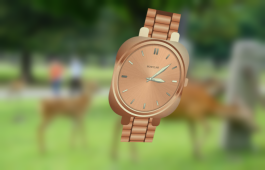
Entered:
3 h 08 min
